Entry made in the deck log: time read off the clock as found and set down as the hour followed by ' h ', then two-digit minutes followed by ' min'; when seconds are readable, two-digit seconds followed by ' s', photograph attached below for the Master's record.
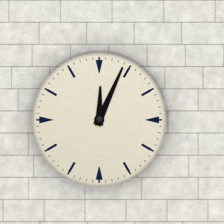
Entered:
12 h 04 min
